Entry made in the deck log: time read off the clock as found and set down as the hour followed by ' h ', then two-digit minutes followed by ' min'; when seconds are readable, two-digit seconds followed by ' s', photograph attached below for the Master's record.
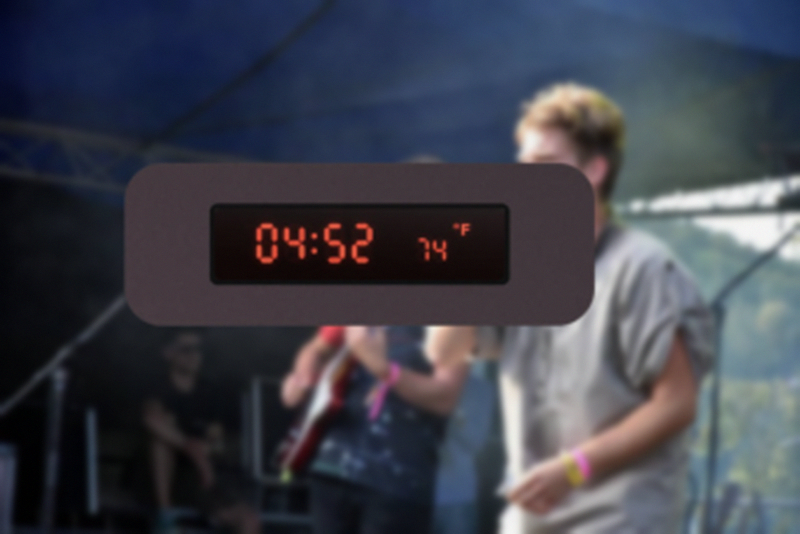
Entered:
4 h 52 min
